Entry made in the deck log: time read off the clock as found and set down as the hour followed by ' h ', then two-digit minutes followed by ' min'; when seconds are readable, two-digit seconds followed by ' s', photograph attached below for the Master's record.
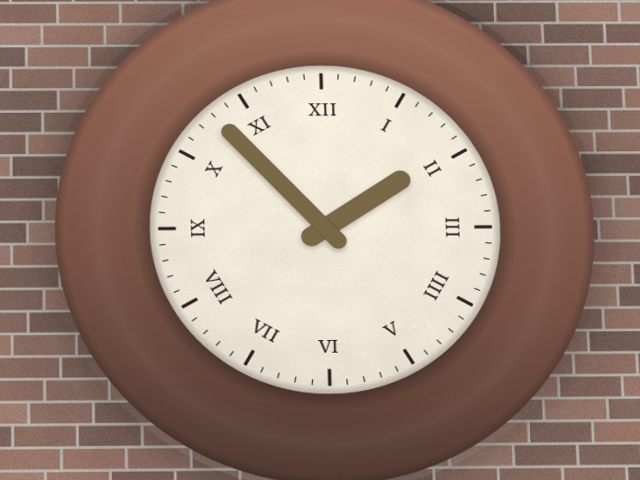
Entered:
1 h 53 min
